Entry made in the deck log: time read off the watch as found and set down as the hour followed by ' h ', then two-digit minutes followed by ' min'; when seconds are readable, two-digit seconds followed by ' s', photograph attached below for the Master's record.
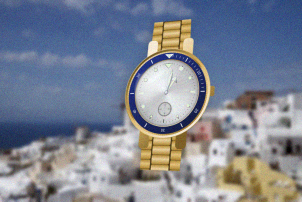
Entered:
1 h 02 min
